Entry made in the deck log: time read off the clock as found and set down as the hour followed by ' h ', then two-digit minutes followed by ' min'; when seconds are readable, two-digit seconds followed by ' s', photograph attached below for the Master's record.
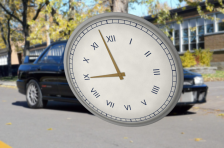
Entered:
8 h 58 min
